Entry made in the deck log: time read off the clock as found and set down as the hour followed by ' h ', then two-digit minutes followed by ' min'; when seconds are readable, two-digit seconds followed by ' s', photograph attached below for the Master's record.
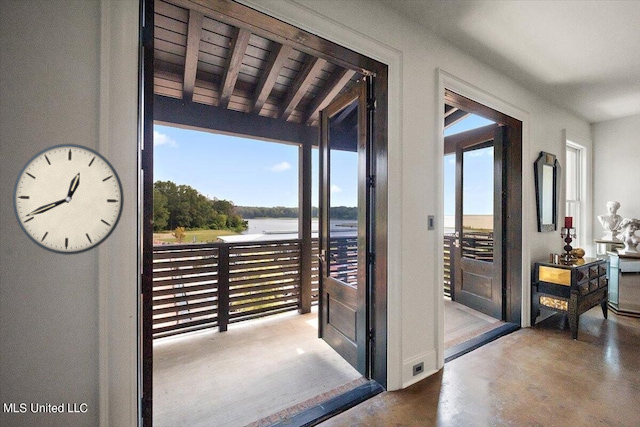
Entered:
12 h 41 min
